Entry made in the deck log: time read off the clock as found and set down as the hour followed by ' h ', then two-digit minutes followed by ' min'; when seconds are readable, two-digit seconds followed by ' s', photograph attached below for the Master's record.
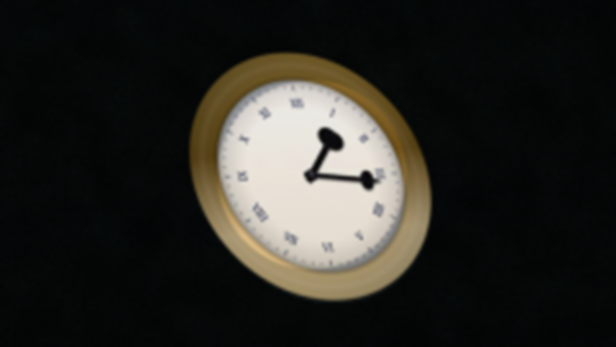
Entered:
1 h 16 min
